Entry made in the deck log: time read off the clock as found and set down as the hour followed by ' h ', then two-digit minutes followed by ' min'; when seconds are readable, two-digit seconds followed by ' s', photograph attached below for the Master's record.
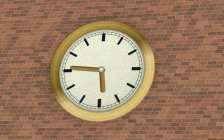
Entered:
5 h 46 min
